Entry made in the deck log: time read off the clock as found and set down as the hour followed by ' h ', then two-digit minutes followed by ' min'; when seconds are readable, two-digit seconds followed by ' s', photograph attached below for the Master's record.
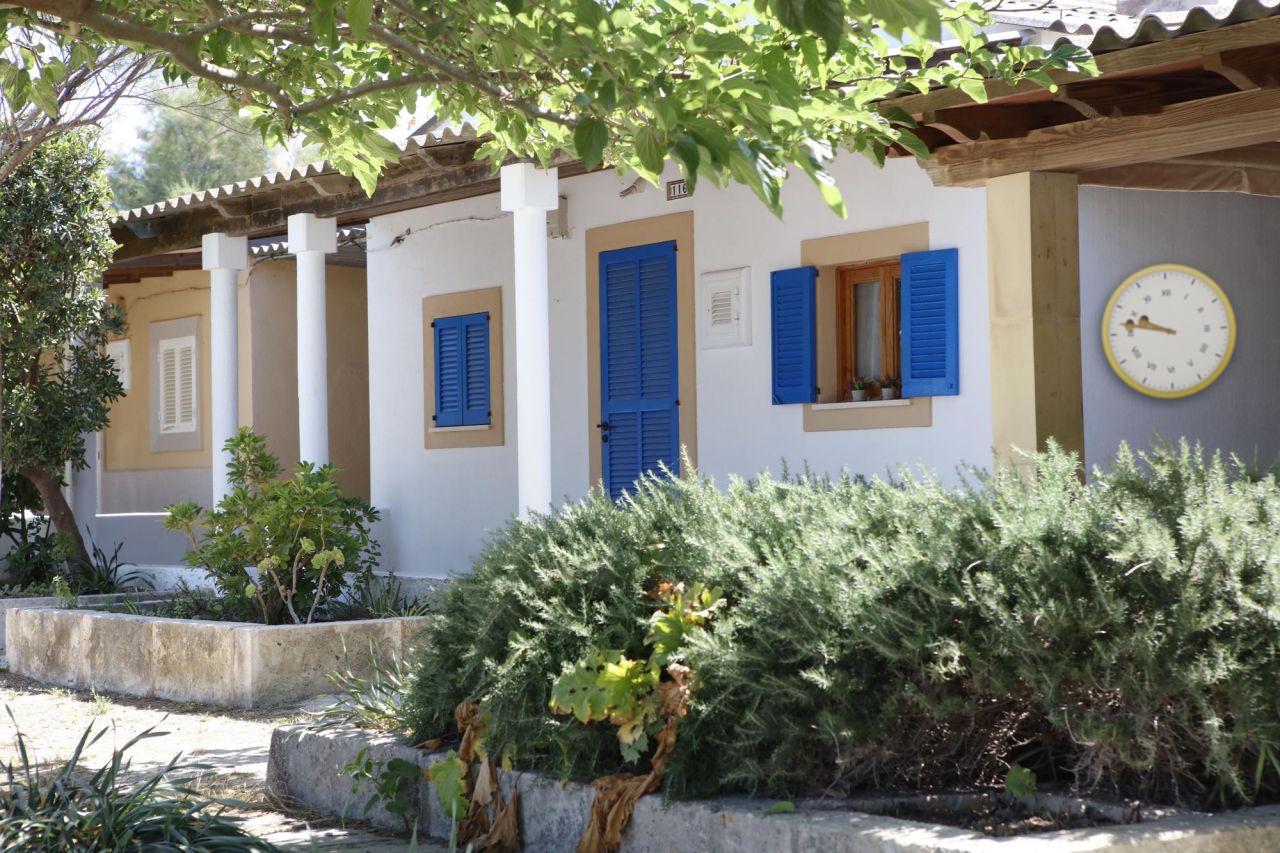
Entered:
9 h 47 min
